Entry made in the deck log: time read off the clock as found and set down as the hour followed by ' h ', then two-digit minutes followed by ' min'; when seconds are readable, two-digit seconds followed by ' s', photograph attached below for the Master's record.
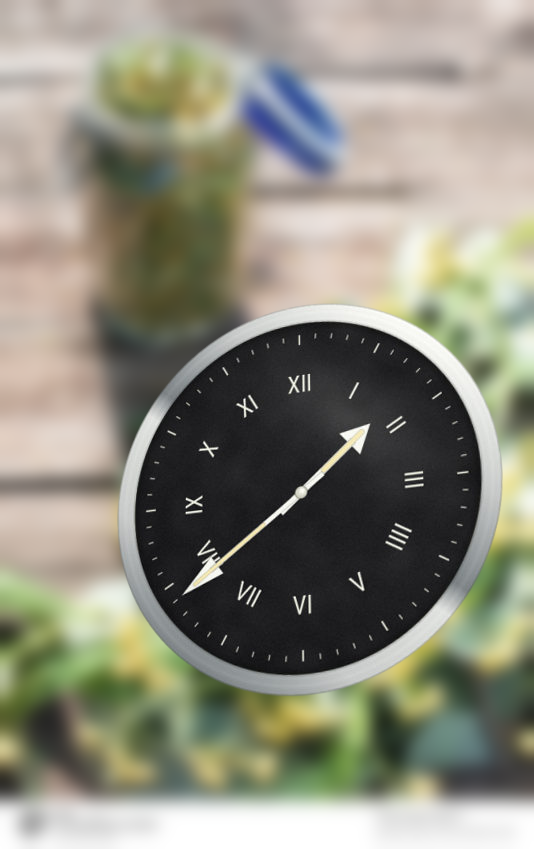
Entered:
1 h 39 min
